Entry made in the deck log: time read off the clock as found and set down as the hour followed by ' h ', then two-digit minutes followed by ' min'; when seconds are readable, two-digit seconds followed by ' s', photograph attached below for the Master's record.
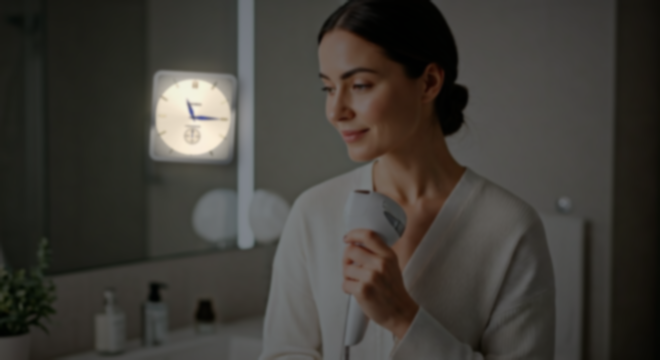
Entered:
11 h 15 min
